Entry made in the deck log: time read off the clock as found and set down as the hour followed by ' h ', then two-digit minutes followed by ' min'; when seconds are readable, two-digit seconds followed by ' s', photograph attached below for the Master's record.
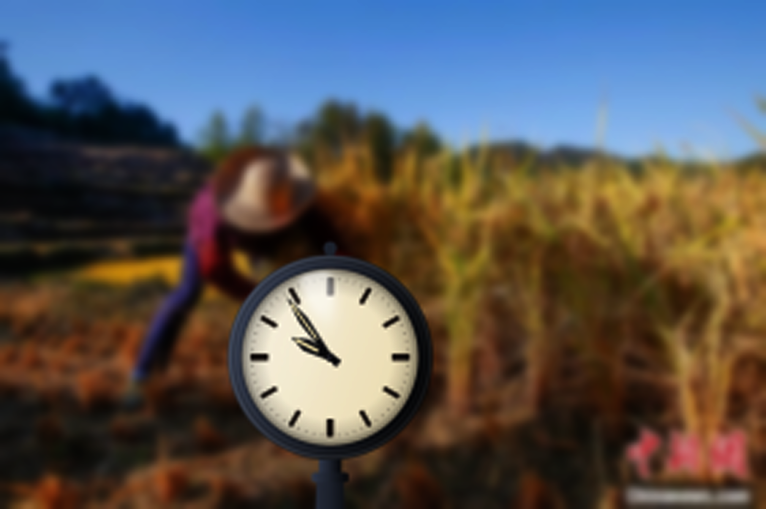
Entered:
9 h 54 min
